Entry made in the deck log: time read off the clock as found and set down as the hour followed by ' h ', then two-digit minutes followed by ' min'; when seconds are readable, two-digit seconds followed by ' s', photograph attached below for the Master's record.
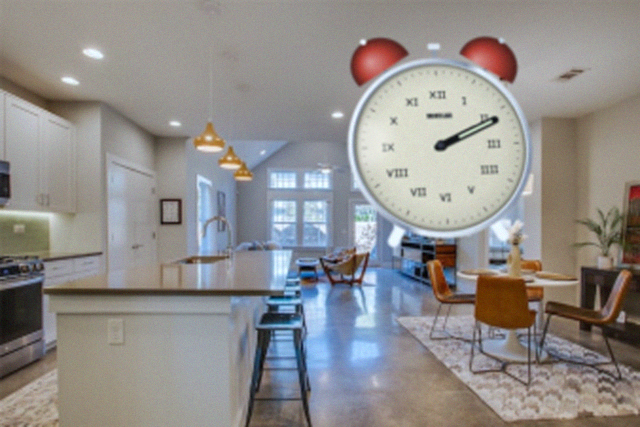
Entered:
2 h 11 min
